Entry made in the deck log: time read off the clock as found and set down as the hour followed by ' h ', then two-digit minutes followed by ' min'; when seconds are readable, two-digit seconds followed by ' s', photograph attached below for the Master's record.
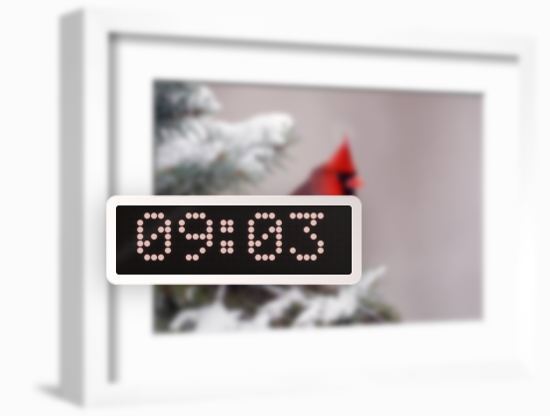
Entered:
9 h 03 min
